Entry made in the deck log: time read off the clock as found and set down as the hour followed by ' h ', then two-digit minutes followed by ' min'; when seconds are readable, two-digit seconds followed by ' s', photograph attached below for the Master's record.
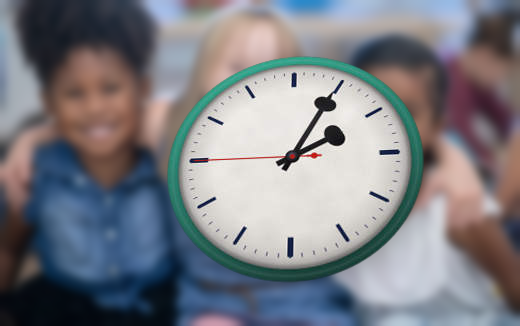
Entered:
2 h 04 min 45 s
